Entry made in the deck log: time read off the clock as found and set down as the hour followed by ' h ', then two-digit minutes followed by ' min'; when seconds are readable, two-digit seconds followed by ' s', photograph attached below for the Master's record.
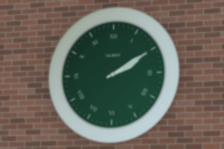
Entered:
2 h 10 min
